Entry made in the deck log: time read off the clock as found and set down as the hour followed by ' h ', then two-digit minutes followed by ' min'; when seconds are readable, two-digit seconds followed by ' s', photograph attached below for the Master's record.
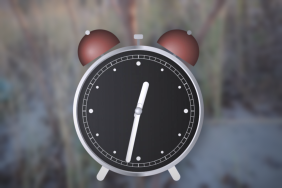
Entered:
12 h 32 min
